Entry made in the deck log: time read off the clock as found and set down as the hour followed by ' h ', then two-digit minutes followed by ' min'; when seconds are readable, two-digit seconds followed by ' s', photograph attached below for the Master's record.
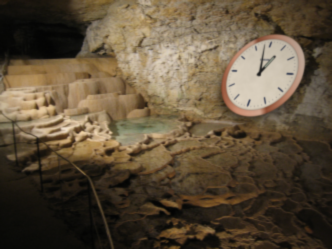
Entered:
12 h 58 min
